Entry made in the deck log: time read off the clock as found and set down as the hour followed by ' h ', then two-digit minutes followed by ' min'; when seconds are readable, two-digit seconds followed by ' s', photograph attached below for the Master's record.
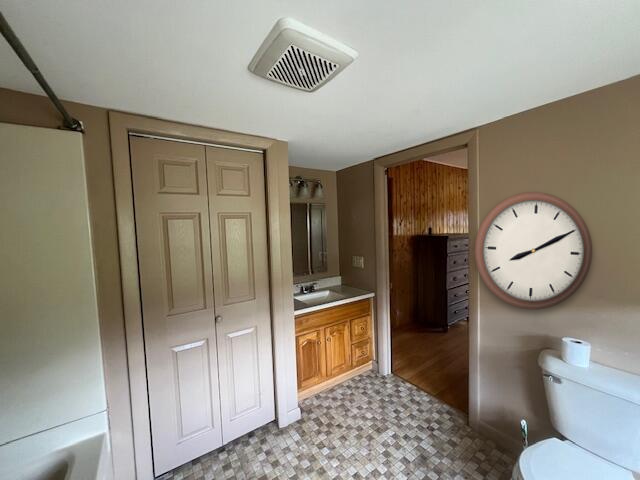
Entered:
8 h 10 min
